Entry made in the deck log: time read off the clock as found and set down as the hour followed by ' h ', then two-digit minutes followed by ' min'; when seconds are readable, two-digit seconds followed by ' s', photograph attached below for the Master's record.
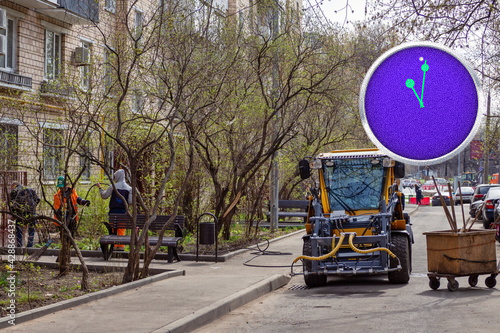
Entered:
11 h 01 min
